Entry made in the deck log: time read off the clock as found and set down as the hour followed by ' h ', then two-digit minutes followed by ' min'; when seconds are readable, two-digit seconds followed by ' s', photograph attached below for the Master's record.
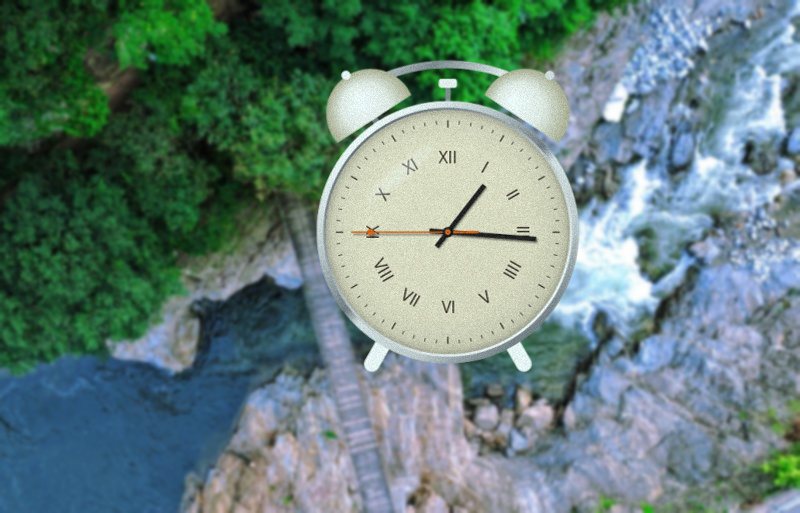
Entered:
1 h 15 min 45 s
